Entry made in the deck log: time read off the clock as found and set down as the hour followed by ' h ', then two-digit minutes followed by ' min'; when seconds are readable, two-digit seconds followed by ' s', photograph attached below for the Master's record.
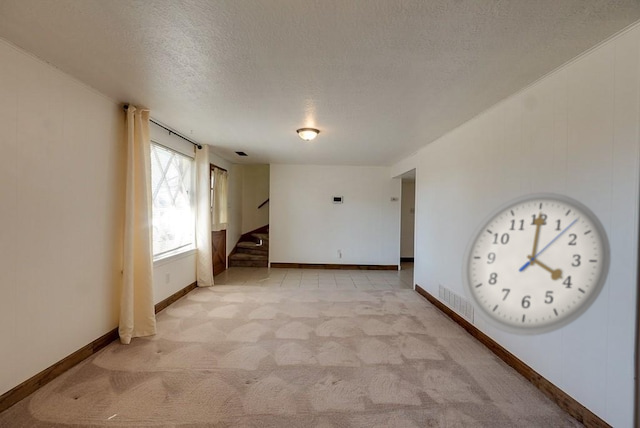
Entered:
4 h 00 min 07 s
